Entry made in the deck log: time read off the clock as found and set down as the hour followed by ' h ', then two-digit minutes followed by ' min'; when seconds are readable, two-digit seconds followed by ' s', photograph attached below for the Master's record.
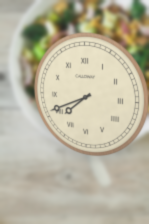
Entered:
7 h 41 min
